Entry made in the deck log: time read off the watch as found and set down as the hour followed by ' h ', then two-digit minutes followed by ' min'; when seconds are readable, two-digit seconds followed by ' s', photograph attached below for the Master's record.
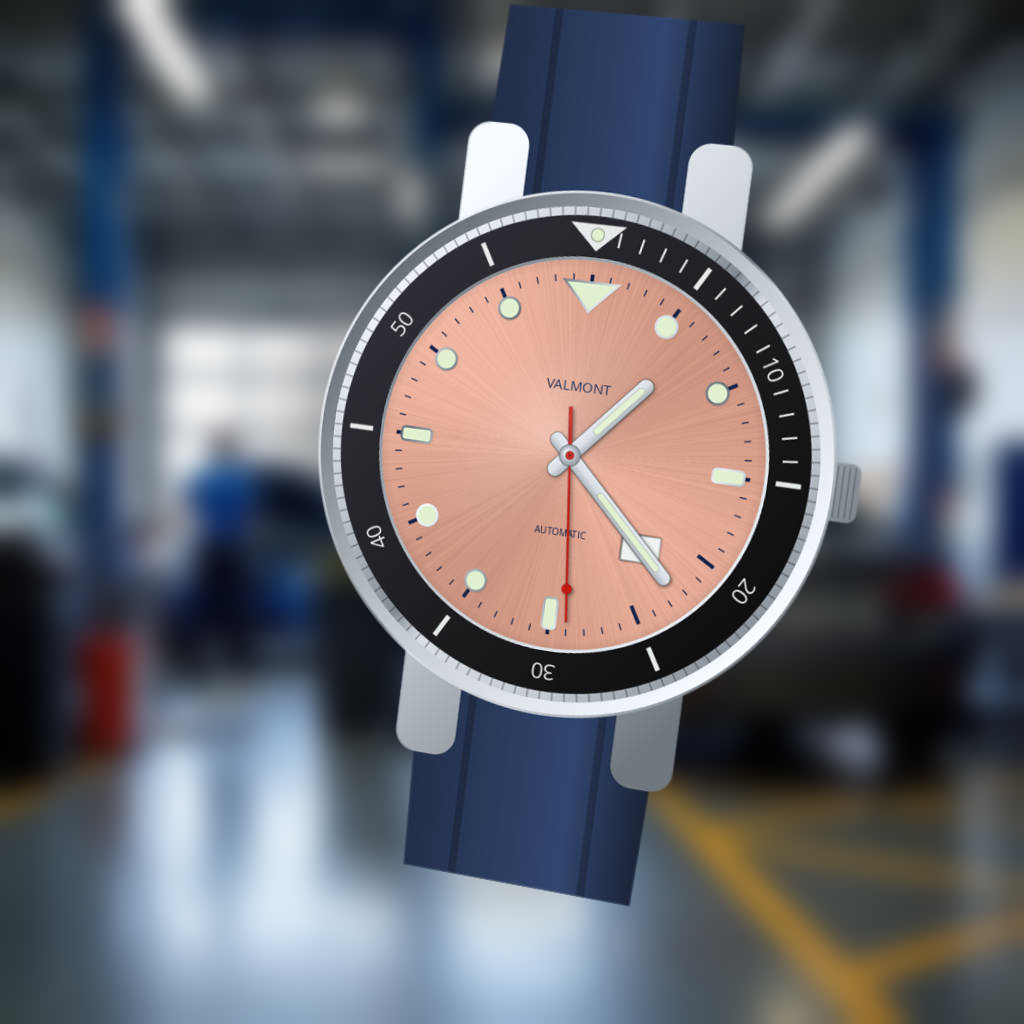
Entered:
1 h 22 min 29 s
